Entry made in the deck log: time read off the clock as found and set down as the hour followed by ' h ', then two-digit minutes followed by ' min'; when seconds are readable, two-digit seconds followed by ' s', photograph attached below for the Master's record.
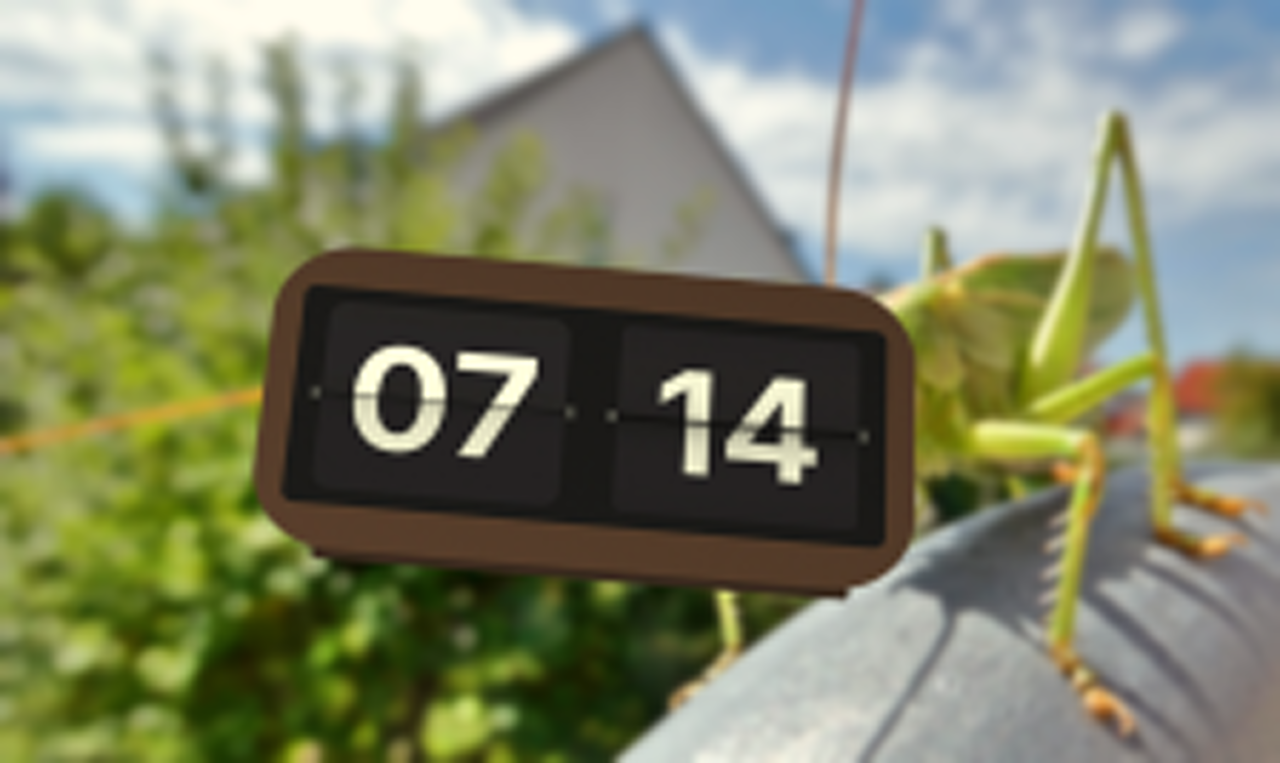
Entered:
7 h 14 min
